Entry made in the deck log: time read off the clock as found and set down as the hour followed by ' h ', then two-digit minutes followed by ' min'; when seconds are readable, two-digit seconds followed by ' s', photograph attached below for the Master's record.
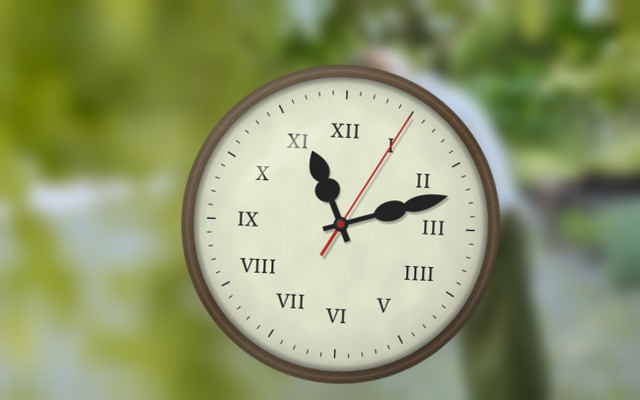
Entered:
11 h 12 min 05 s
